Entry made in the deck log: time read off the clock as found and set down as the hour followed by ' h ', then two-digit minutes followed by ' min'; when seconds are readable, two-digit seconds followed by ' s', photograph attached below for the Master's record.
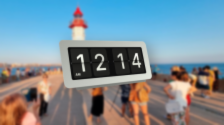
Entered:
12 h 14 min
